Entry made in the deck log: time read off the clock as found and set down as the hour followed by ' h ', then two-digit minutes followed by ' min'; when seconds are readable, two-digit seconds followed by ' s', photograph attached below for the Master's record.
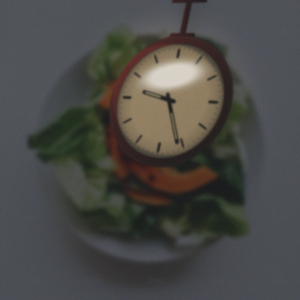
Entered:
9 h 26 min
